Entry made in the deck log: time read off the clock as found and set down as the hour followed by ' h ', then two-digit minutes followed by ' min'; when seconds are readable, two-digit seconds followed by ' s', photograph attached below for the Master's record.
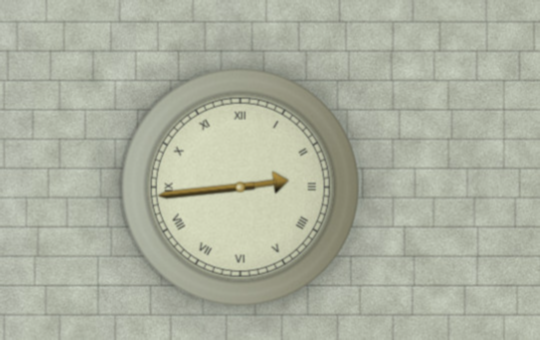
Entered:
2 h 44 min
